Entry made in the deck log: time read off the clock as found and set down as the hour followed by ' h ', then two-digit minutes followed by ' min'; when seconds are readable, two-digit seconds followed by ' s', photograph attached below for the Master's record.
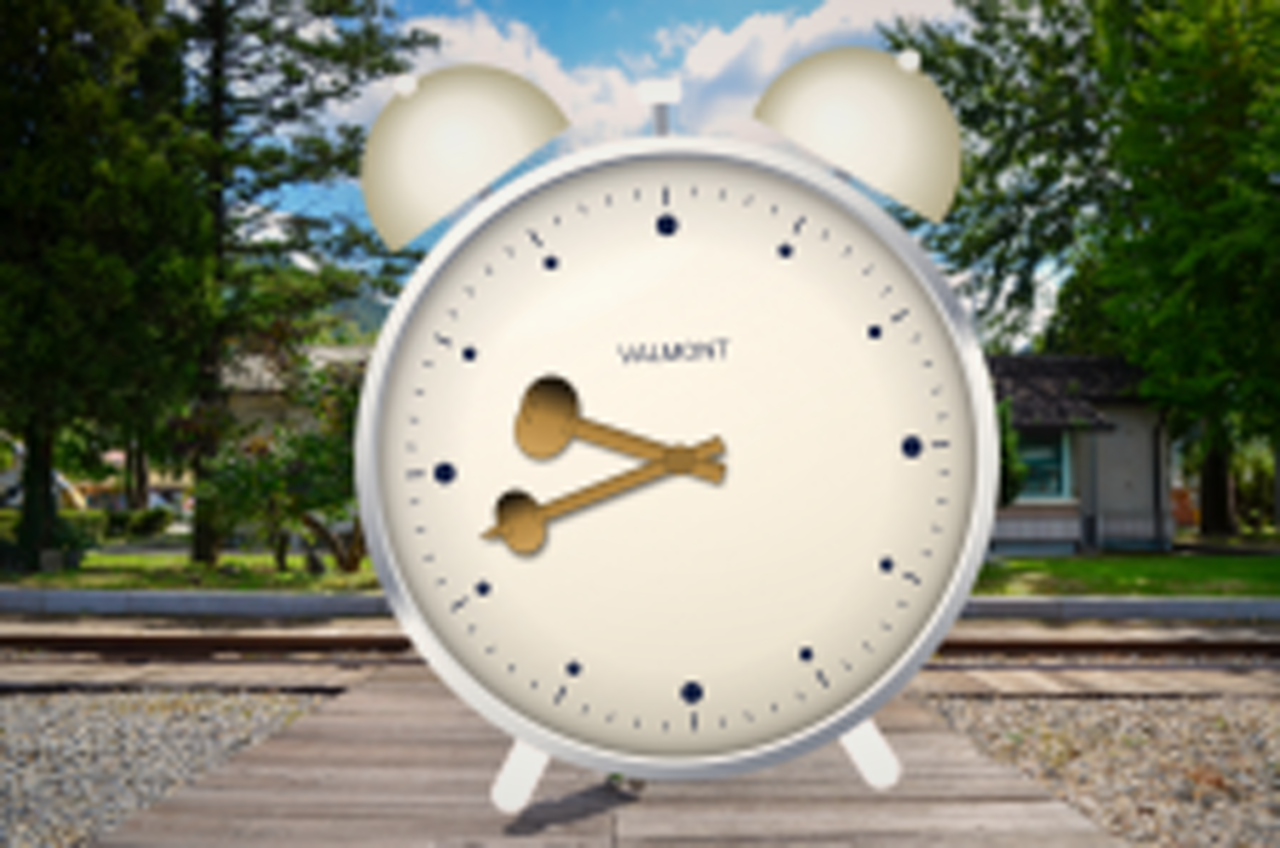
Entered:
9 h 42 min
